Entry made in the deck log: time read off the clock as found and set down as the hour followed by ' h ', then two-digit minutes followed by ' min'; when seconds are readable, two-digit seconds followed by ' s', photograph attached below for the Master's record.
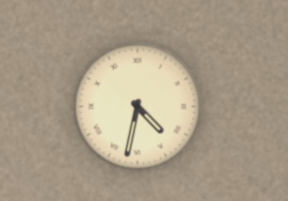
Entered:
4 h 32 min
